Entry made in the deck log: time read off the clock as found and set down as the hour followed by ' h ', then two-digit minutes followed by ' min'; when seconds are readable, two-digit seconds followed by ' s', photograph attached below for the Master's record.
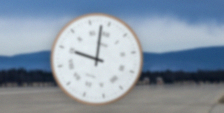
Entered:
8 h 58 min
